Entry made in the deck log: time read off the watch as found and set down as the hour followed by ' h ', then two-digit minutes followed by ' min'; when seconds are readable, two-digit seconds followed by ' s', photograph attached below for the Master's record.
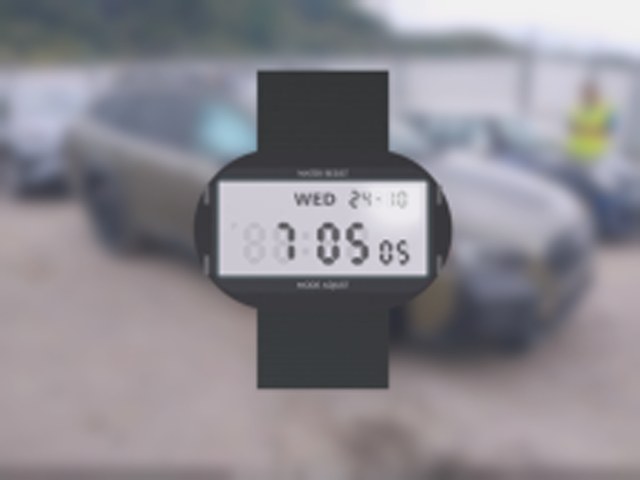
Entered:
7 h 05 min 05 s
